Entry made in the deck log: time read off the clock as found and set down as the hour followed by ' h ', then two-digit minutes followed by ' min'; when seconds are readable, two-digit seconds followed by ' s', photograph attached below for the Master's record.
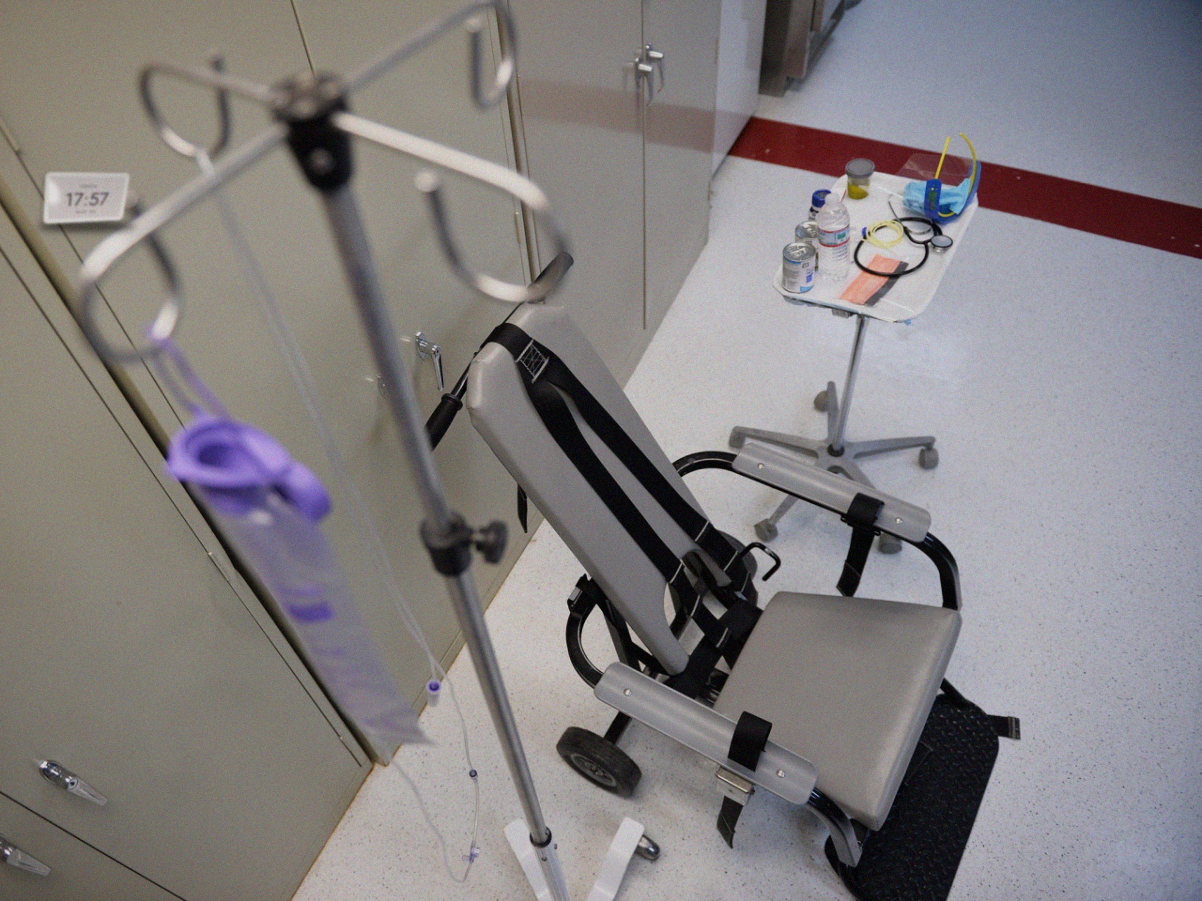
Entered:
17 h 57 min
